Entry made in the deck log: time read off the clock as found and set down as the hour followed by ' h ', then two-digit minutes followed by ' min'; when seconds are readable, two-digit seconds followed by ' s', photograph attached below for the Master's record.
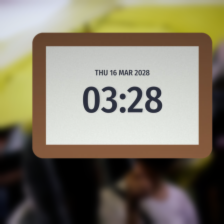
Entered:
3 h 28 min
